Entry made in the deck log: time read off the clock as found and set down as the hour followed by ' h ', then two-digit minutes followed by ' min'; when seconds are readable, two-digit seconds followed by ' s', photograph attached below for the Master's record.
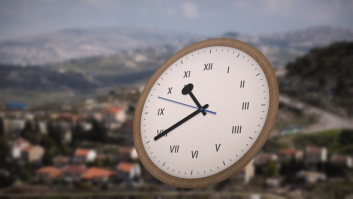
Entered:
10 h 39 min 48 s
